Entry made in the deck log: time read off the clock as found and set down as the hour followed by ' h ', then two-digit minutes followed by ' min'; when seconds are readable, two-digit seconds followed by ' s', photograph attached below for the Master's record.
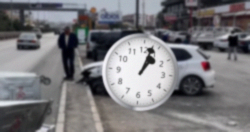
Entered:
1 h 03 min
